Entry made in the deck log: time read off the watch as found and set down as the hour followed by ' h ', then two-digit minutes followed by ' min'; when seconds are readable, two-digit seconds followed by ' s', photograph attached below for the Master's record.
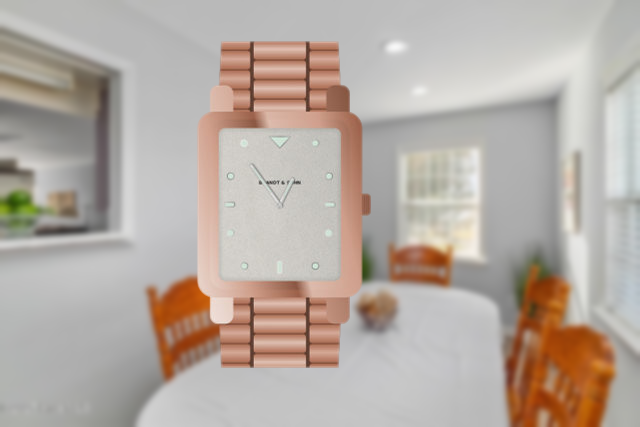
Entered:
12 h 54 min
